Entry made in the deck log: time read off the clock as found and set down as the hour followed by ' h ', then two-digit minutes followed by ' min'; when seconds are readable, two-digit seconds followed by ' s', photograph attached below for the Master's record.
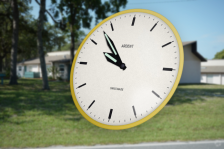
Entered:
9 h 53 min
